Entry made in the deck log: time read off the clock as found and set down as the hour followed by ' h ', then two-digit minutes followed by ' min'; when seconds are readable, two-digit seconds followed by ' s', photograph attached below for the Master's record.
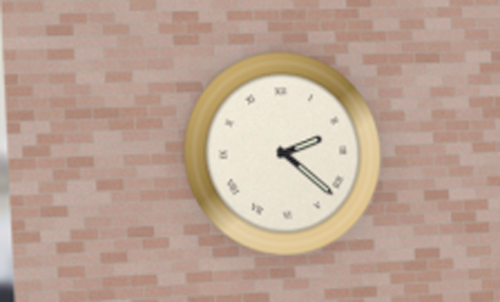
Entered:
2 h 22 min
